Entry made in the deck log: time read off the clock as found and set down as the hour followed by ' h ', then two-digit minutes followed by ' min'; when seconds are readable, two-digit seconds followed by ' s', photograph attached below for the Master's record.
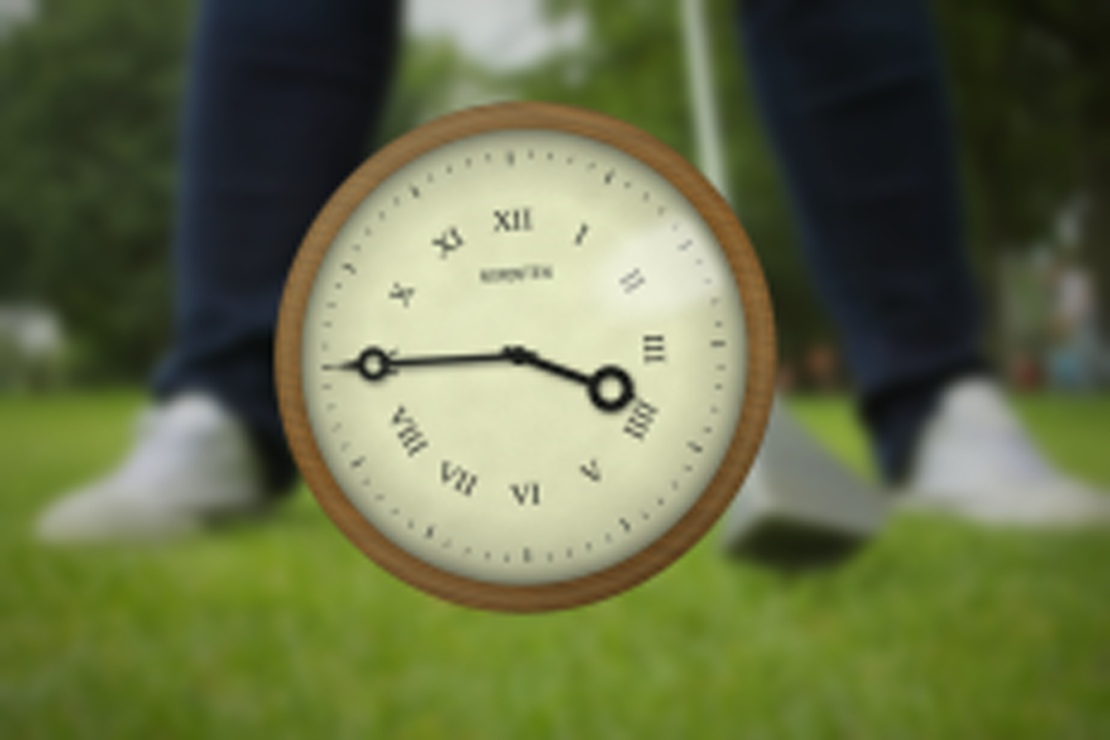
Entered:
3 h 45 min
